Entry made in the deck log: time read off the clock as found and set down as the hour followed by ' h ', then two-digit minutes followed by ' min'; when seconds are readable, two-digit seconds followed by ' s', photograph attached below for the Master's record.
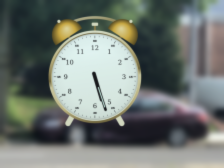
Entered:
5 h 27 min
